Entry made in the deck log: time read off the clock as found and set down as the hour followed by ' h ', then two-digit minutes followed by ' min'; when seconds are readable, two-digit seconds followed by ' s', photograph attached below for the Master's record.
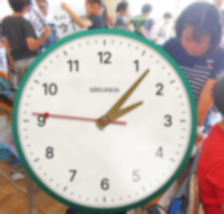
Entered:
2 h 06 min 46 s
